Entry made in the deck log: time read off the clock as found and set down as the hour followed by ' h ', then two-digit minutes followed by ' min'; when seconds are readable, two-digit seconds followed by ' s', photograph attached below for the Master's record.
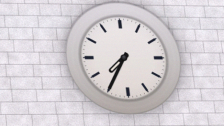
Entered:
7 h 35 min
